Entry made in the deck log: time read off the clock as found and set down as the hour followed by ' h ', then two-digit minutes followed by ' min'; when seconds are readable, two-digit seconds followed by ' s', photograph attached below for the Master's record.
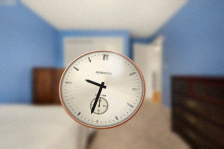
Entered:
9 h 32 min
